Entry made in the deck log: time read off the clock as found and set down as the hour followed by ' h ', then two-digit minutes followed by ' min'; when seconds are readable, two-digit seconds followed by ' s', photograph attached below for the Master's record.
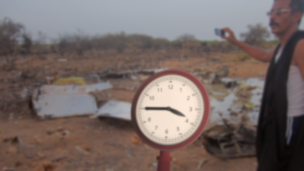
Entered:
3 h 45 min
